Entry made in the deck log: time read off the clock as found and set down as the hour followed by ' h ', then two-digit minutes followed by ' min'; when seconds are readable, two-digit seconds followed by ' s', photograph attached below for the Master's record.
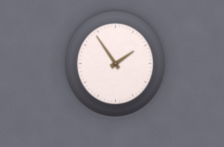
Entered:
1 h 54 min
